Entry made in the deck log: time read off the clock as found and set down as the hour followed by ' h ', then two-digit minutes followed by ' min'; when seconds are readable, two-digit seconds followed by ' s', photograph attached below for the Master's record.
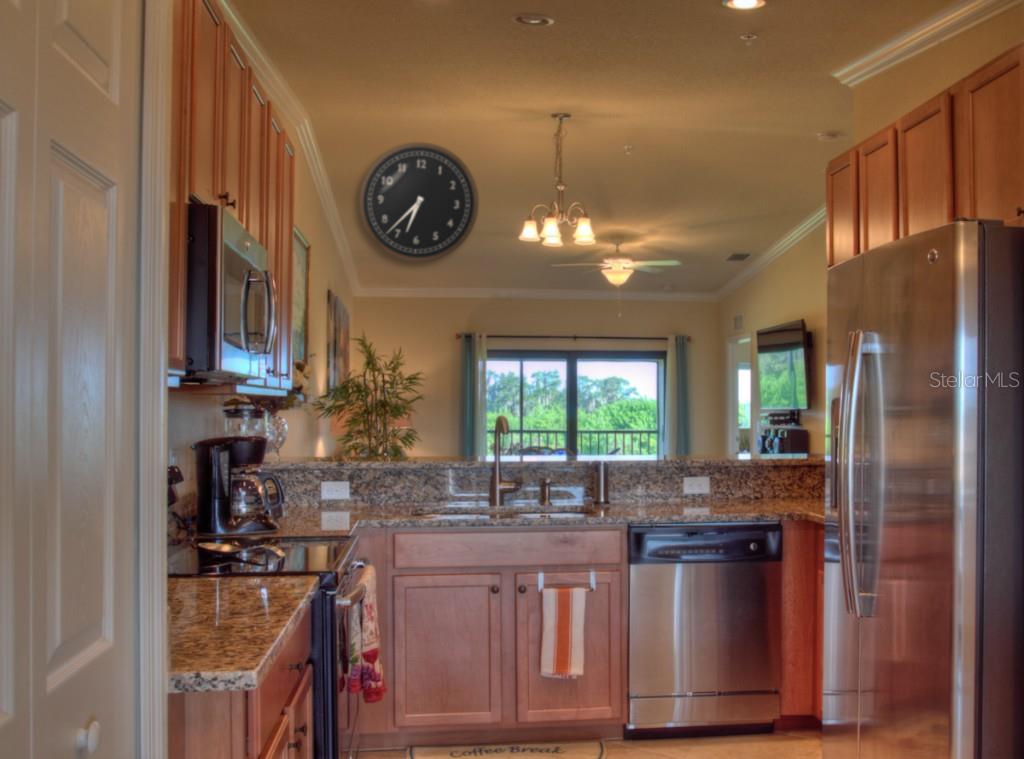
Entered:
6 h 37 min
